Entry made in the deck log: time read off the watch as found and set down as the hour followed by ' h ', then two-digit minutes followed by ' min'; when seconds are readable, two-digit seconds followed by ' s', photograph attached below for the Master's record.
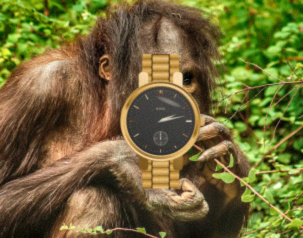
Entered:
2 h 13 min
